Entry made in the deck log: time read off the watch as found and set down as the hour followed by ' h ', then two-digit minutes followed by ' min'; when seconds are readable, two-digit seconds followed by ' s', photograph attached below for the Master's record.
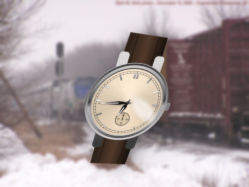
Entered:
6 h 44 min
